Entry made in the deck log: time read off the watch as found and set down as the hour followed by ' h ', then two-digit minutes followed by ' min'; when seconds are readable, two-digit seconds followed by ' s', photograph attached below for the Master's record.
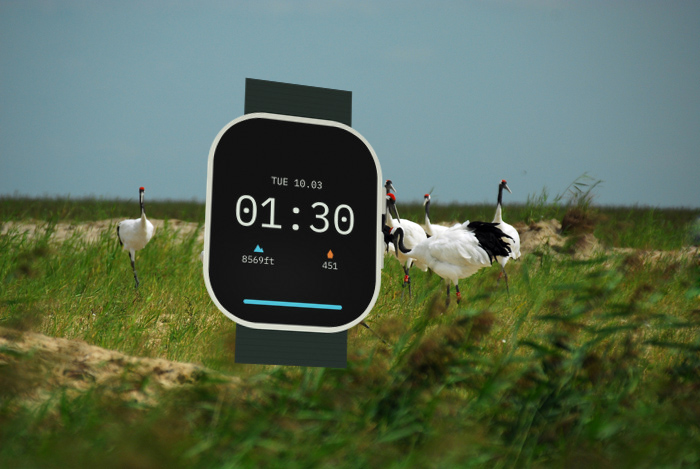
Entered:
1 h 30 min
